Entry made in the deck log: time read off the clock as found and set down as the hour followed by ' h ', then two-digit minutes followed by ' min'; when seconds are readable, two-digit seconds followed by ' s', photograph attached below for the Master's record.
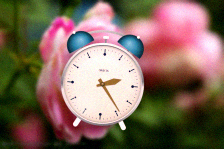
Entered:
2 h 24 min
